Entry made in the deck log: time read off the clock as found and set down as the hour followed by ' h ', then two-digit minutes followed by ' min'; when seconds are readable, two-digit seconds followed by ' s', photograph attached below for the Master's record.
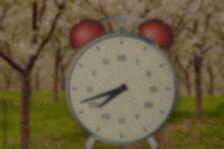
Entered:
7 h 42 min
